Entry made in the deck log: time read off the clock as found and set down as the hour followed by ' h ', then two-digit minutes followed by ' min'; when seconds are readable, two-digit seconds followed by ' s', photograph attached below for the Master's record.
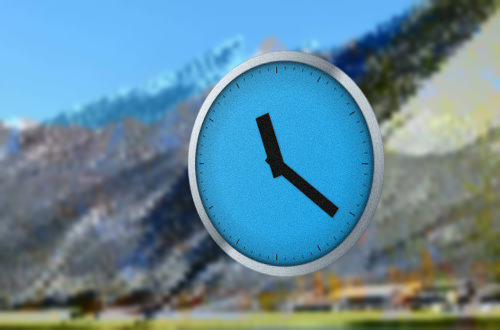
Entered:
11 h 21 min
